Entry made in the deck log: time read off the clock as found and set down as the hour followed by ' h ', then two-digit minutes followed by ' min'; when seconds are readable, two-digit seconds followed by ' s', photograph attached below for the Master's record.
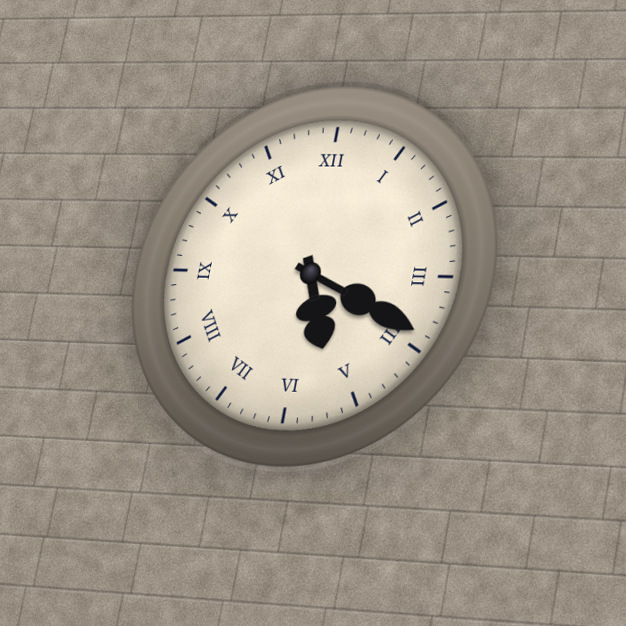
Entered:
5 h 19 min
